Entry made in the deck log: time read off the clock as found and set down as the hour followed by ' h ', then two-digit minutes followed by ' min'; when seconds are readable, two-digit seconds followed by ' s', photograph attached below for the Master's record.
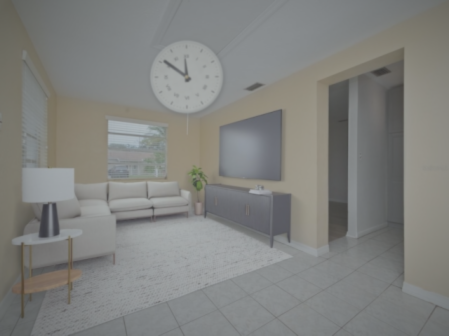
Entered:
11 h 51 min
